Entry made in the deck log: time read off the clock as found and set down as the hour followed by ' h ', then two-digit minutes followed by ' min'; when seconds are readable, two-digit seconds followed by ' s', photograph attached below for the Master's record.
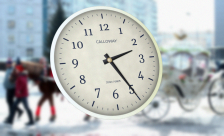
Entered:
2 h 25 min
